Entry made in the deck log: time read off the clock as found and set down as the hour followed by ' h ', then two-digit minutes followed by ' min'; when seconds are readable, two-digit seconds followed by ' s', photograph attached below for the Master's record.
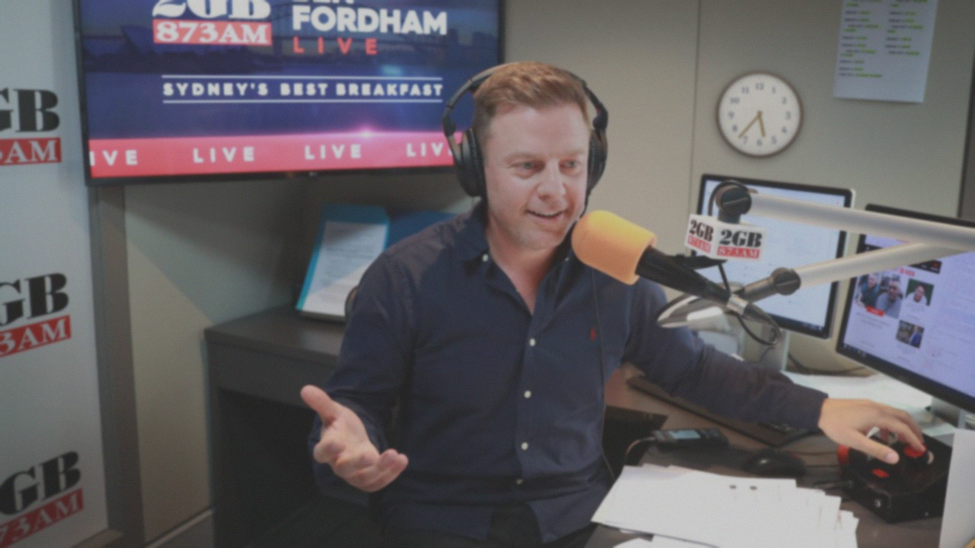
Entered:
5 h 37 min
